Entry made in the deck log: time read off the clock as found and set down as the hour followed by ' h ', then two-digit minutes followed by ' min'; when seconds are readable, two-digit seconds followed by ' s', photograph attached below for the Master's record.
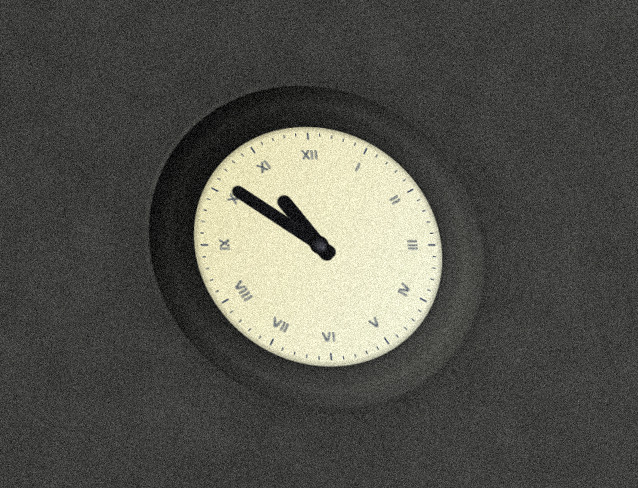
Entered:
10 h 51 min
